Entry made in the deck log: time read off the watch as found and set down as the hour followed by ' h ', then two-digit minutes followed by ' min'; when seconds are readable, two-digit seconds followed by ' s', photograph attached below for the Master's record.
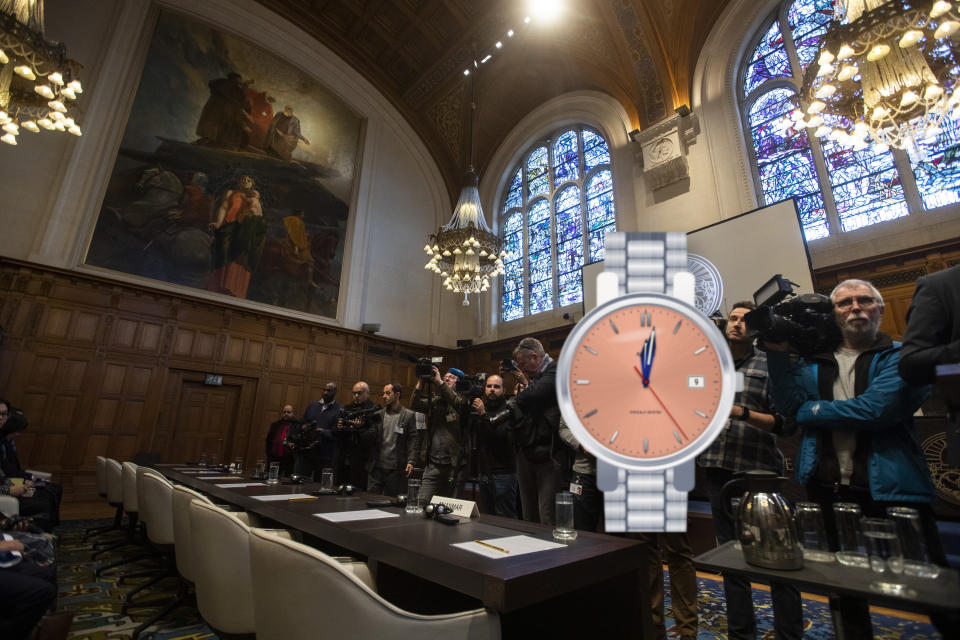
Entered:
12 h 01 min 24 s
